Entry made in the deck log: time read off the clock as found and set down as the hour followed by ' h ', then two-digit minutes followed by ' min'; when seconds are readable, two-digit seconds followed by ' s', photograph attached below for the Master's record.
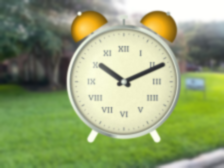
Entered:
10 h 11 min
